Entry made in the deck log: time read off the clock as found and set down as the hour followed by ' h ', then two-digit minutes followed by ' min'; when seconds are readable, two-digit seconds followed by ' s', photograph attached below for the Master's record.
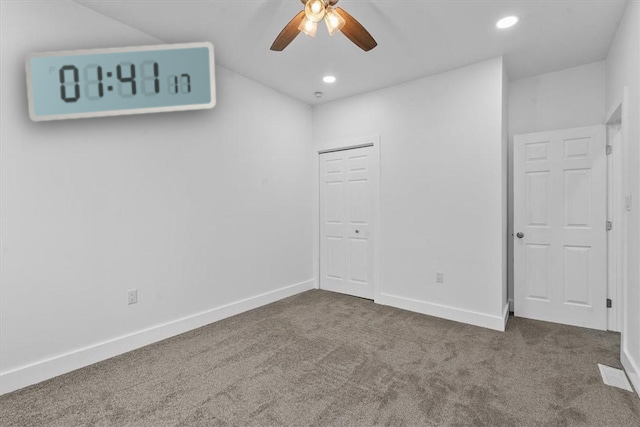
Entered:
1 h 41 min 17 s
